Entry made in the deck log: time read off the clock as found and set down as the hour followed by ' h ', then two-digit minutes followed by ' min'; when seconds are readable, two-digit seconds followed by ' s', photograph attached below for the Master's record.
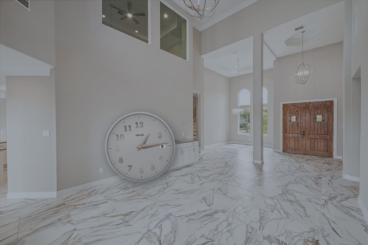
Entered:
1 h 14 min
